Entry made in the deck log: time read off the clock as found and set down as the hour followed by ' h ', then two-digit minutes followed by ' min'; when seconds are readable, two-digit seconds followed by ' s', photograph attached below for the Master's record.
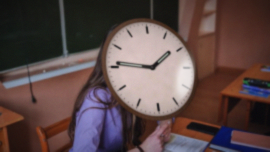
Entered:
1 h 46 min
